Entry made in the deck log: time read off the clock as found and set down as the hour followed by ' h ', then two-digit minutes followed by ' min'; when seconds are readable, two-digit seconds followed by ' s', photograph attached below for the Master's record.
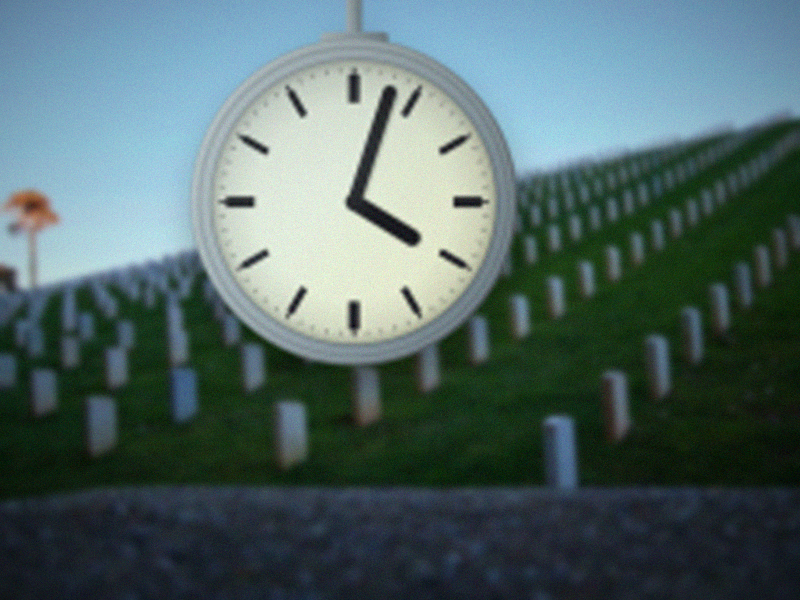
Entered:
4 h 03 min
